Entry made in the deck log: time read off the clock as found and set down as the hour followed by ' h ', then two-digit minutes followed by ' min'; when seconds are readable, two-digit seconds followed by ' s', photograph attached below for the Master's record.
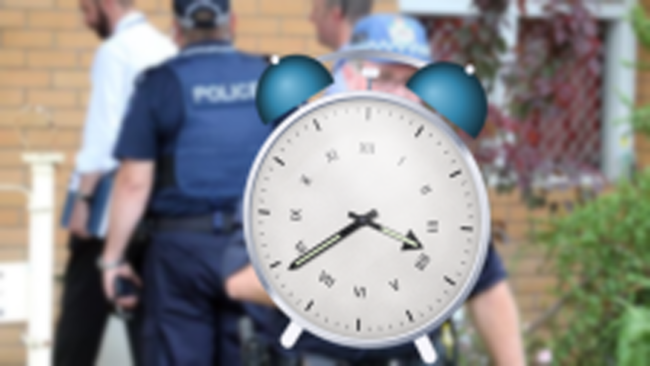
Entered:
3 h 39 min
